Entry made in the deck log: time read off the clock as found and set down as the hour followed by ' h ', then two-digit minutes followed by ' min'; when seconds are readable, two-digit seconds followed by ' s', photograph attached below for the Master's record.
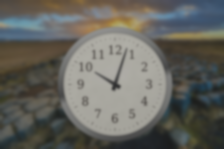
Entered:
10 h 03 min
